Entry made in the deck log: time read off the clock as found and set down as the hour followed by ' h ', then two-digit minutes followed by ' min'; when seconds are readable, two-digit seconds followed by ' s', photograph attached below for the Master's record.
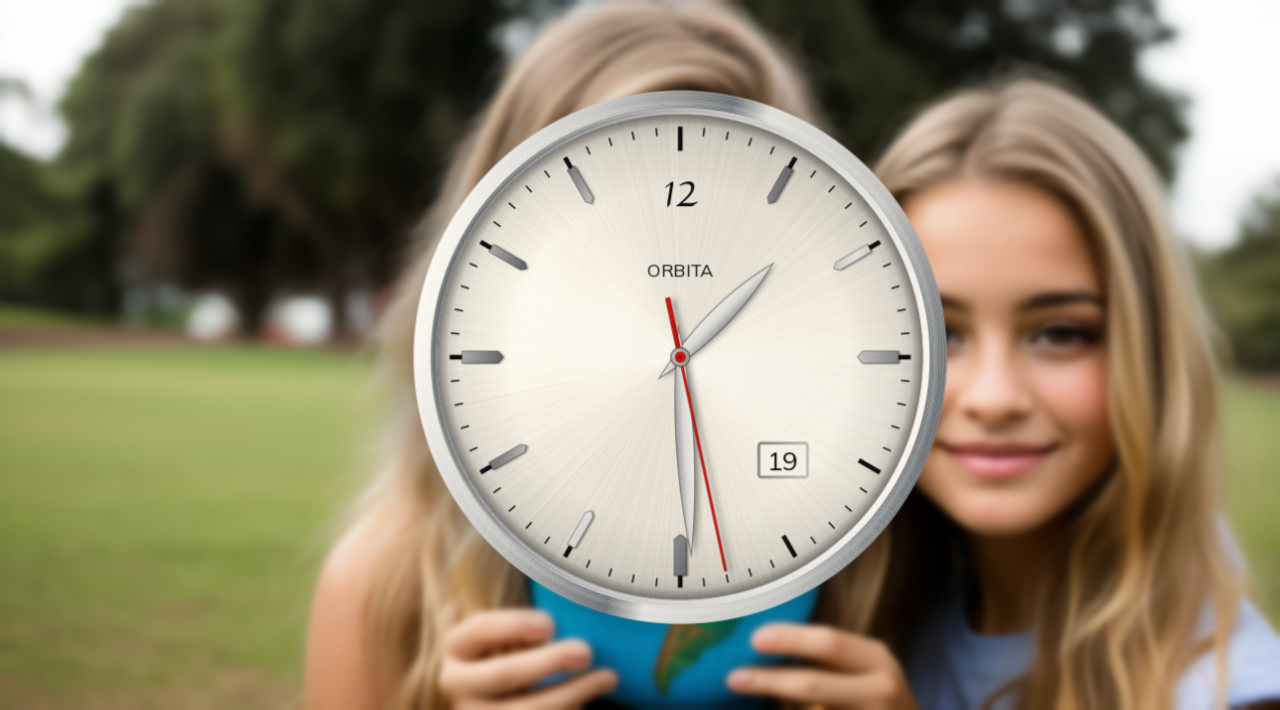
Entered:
1 h 29 min 28 s
